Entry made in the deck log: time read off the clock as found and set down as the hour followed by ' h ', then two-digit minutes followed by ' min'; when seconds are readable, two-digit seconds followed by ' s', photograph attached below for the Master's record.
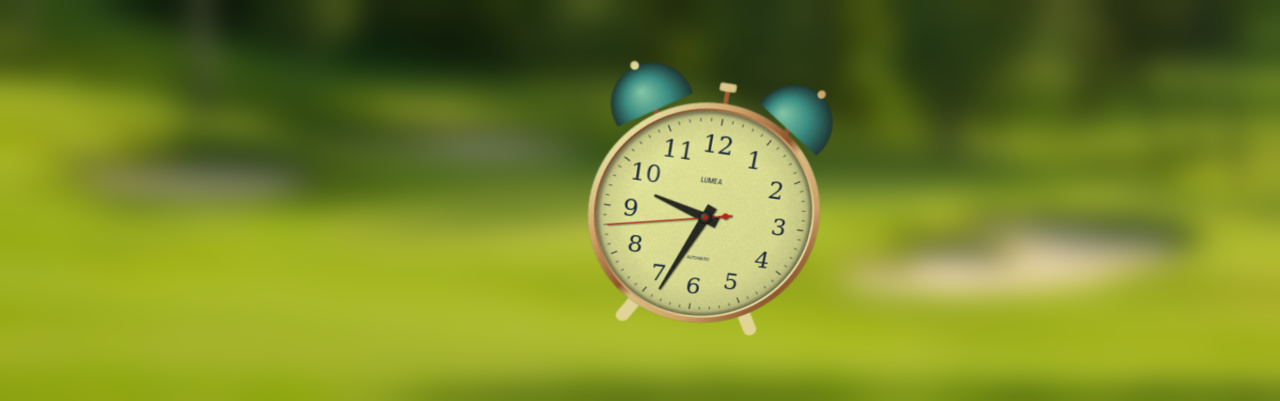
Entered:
9 h 33 min 43 s
